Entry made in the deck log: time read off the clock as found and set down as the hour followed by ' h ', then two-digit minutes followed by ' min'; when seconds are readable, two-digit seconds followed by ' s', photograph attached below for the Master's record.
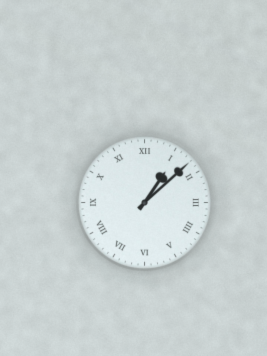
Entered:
1 h 08 min
